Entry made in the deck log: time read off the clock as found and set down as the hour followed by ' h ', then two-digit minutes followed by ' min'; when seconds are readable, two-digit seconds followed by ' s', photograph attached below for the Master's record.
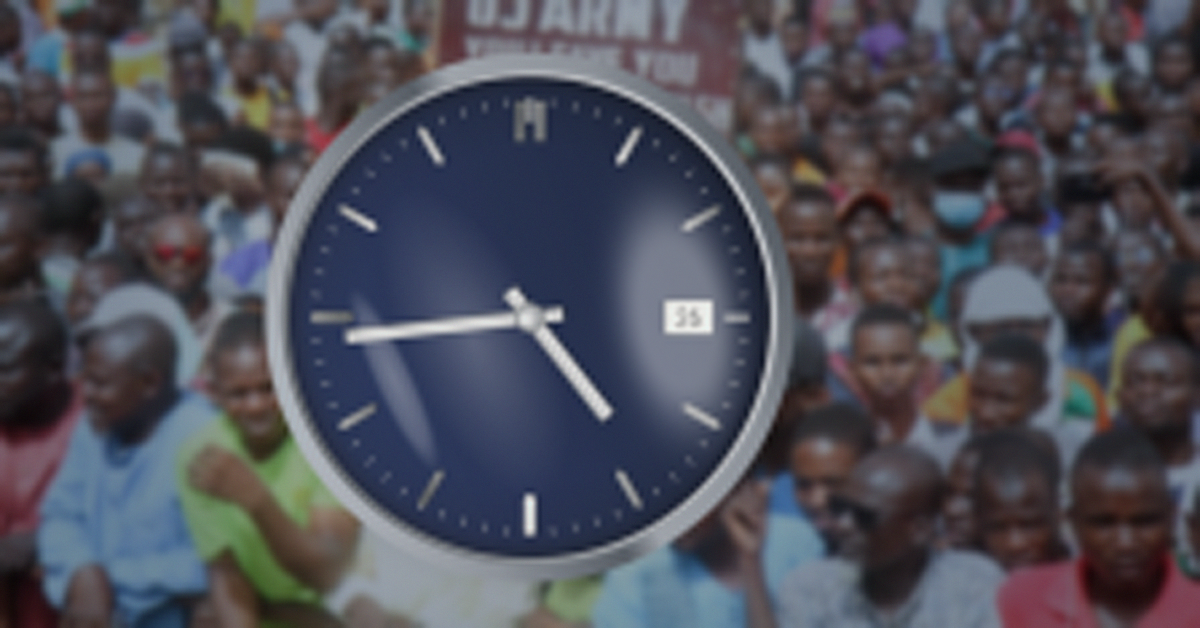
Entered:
4 h 44 min
